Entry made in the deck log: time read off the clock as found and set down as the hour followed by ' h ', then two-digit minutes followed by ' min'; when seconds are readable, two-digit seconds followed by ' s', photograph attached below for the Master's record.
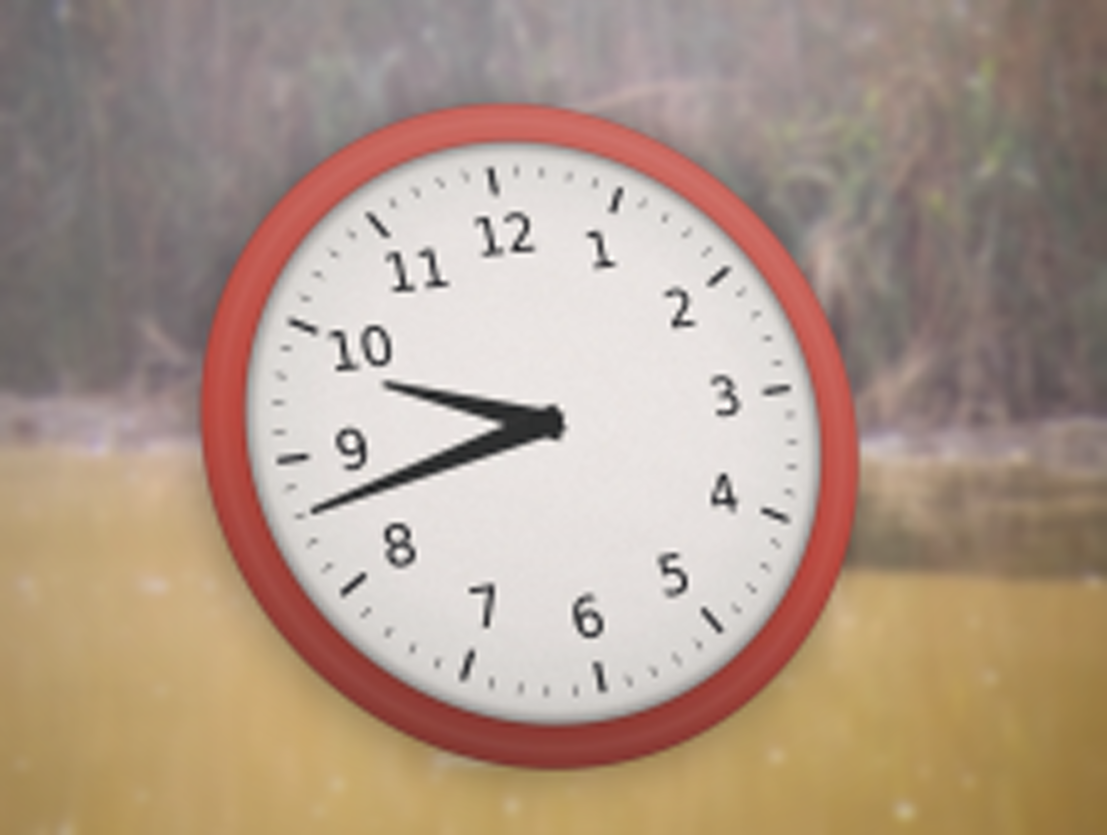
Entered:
9 h 43 min
